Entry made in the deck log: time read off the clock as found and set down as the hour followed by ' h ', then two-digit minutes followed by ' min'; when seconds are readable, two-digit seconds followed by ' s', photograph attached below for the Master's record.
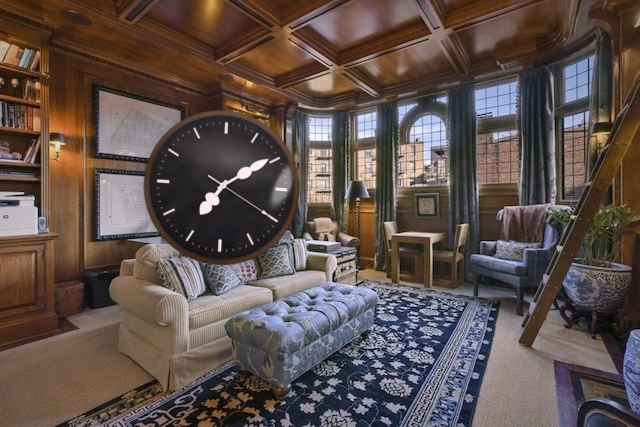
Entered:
7 h 09 min 20 s
